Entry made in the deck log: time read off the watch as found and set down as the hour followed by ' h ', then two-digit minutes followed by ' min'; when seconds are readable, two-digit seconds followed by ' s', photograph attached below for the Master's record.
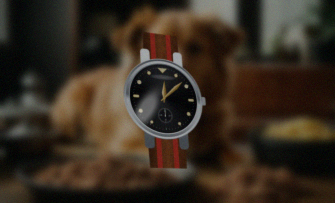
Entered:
12 h 08 min
